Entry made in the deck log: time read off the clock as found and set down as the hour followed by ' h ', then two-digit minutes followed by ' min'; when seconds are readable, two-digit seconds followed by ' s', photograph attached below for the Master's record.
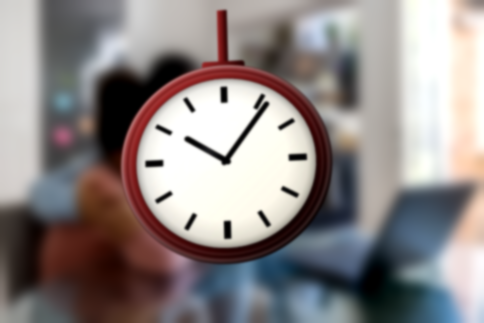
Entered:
10 h 06 min
